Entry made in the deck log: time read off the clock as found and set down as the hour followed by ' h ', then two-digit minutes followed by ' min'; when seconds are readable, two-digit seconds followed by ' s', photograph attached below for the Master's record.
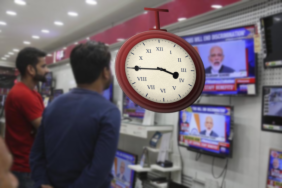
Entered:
3 h 45 min
